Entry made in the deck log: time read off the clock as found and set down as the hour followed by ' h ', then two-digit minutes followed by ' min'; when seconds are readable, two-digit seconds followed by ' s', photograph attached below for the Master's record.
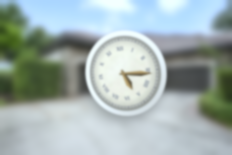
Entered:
5 h 16 min
